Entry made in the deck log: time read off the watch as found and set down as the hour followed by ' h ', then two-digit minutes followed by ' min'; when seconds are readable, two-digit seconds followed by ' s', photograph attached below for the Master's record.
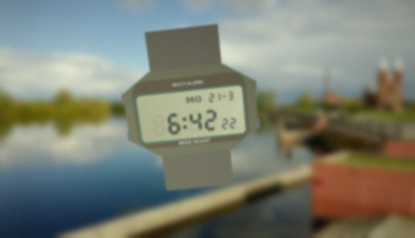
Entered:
6 h 42 min 22 s
